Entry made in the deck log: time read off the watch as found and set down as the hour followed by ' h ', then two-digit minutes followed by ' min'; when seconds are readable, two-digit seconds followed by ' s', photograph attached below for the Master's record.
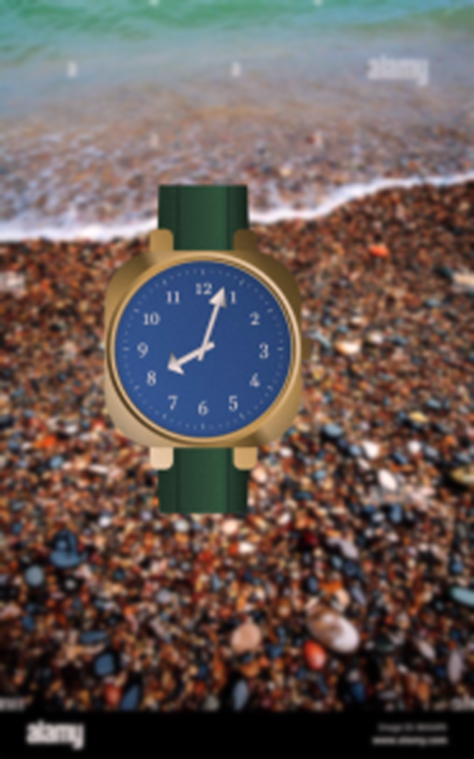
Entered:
8 h 03 min
